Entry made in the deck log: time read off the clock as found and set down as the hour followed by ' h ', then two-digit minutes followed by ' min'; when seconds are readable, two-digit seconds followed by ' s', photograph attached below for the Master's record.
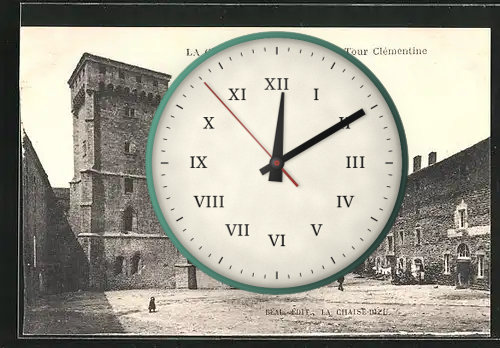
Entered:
12 h 09 min 53 s
